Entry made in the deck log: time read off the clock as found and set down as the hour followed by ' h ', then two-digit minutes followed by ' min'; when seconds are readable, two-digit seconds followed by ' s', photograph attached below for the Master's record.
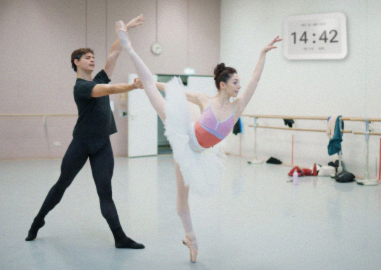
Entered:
14 h 42 min
